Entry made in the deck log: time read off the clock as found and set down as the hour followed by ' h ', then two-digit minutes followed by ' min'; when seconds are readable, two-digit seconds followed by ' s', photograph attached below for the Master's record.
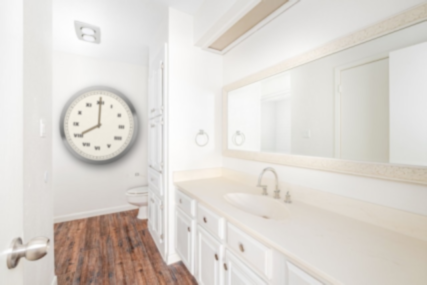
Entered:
8 h 00 min
